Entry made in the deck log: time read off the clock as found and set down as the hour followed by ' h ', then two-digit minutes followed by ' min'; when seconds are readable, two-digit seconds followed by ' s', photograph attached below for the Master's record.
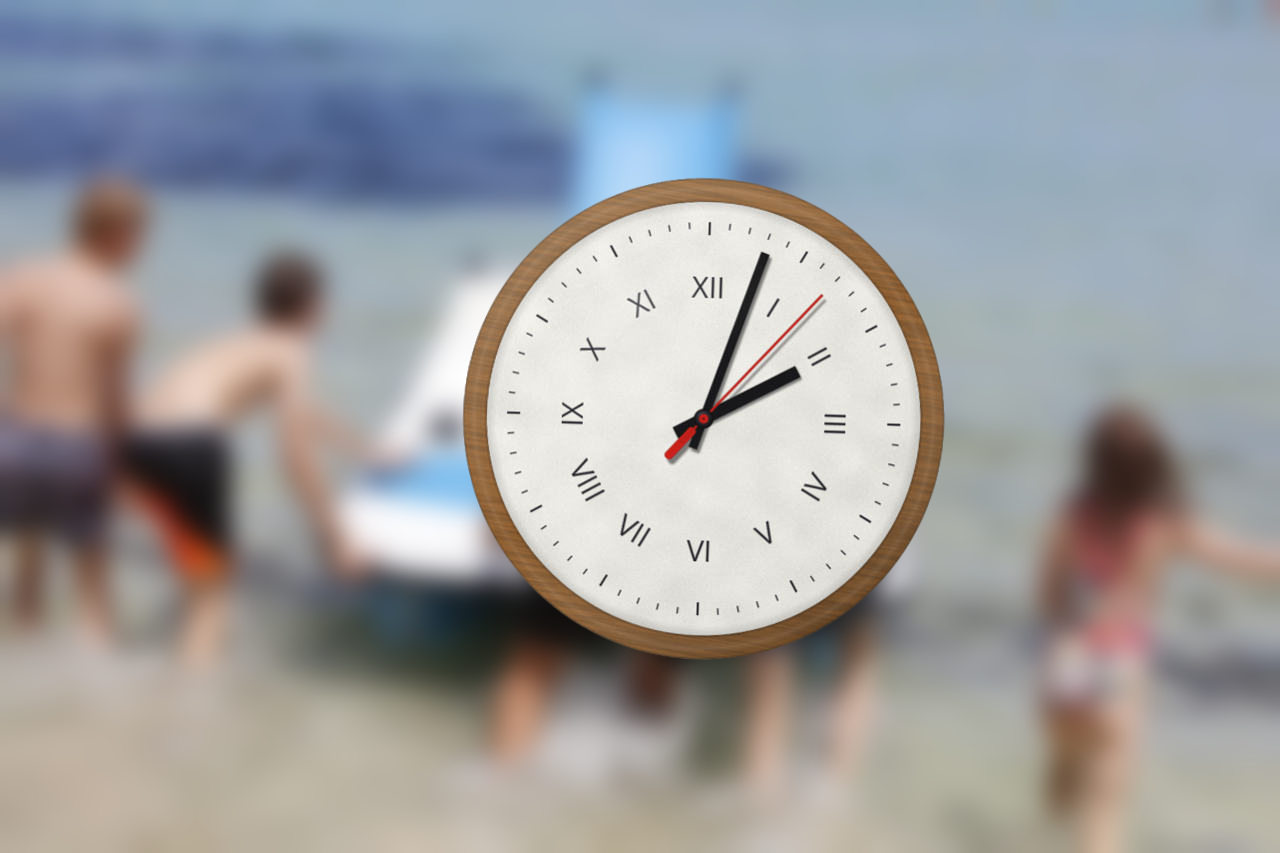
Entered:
2 h 03 min 07 s
